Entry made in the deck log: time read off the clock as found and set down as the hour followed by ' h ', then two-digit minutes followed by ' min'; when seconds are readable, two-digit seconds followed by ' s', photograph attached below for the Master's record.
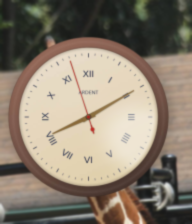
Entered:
8 h 09 min 57 s
